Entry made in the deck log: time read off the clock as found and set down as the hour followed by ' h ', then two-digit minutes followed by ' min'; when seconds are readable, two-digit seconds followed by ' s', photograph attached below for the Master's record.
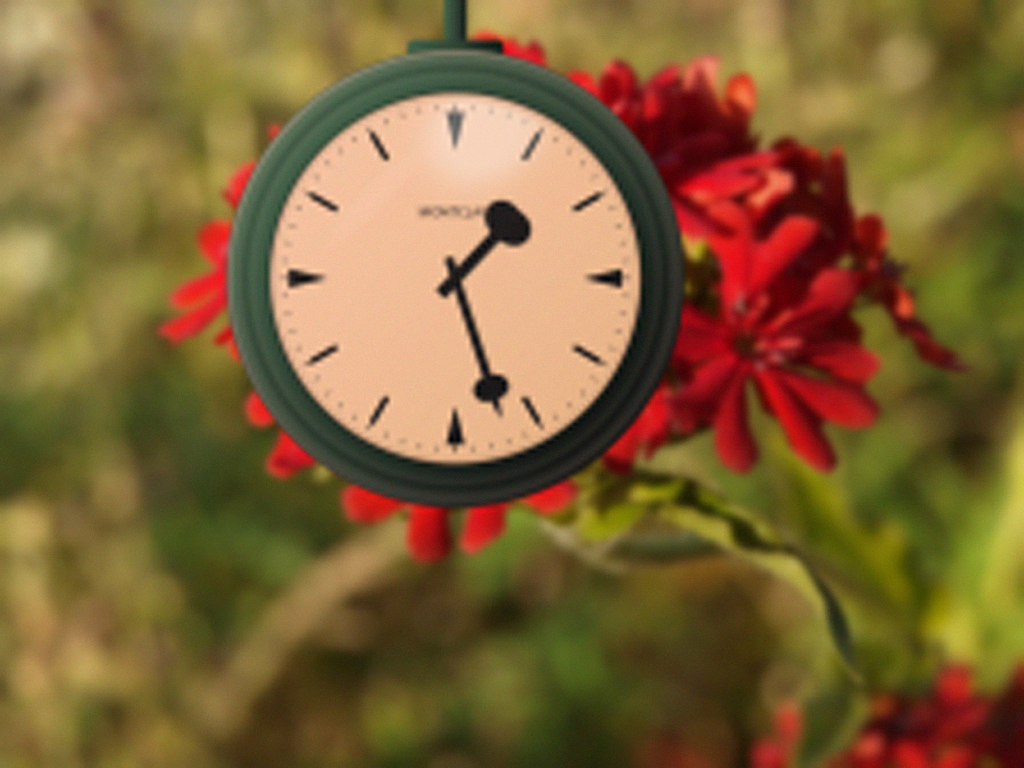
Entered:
1 h 27 min
